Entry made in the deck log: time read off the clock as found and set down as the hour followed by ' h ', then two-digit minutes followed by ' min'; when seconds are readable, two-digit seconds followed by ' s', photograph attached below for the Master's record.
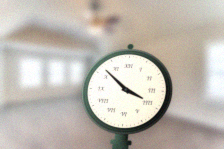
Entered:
3 h 52 min
